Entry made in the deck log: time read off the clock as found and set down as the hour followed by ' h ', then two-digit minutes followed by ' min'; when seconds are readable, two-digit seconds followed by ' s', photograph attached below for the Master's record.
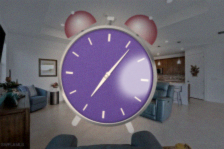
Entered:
7 h 06 min
